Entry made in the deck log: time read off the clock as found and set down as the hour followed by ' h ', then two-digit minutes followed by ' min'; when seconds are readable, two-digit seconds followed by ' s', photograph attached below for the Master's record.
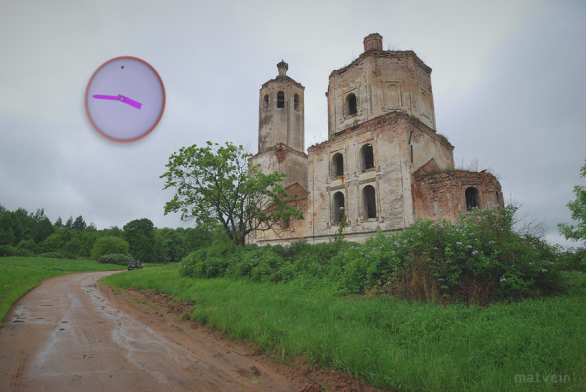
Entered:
3 h 46 min
